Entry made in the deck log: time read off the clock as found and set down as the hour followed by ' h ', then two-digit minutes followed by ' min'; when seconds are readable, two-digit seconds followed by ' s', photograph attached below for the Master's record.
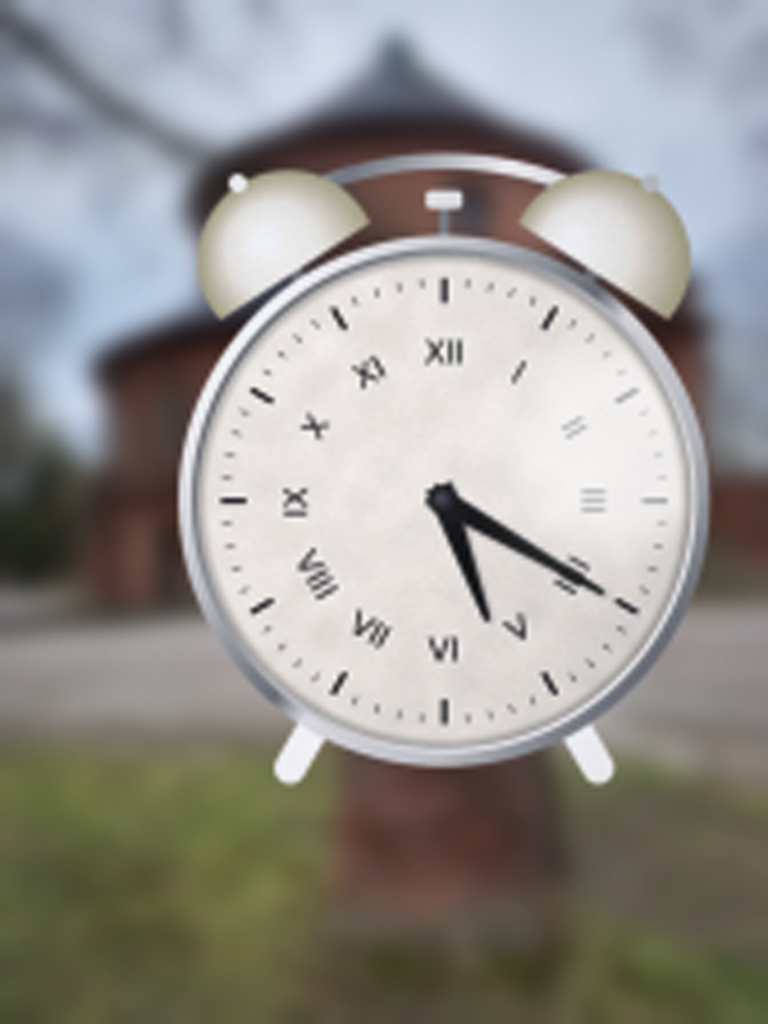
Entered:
5 h 20 min
